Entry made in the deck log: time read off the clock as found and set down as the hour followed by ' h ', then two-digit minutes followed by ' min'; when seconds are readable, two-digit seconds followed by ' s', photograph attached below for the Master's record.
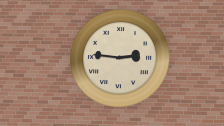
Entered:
2 h 46 min
